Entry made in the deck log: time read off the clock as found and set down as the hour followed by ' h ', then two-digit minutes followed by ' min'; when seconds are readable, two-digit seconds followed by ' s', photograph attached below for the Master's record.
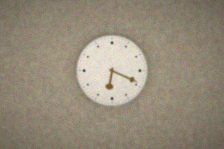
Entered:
6 h 19 min
